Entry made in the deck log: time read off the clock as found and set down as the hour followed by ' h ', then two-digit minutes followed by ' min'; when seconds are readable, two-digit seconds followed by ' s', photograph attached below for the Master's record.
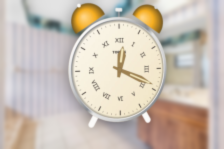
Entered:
12 h 19 min
